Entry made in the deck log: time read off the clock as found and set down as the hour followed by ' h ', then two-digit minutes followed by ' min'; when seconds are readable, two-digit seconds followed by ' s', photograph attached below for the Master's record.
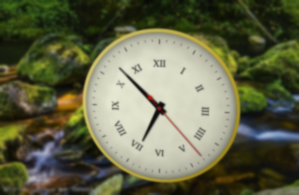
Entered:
6 h 52 min 23 s
